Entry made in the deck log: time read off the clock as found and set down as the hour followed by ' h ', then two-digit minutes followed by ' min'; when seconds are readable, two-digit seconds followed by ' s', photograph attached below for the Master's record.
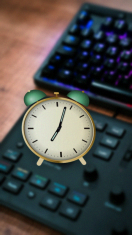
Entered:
7 h 03 min
